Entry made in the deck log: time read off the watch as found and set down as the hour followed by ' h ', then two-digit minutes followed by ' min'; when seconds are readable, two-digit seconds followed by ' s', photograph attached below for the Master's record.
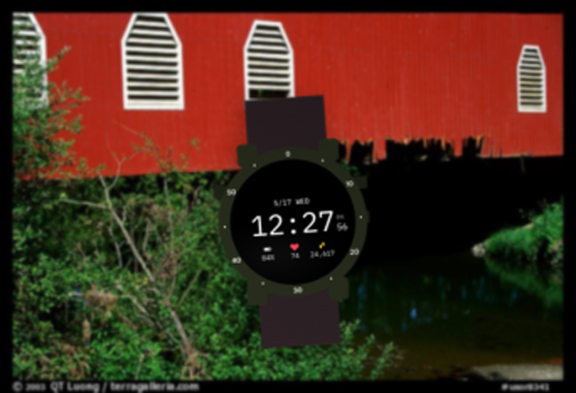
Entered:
12 h 27 min
